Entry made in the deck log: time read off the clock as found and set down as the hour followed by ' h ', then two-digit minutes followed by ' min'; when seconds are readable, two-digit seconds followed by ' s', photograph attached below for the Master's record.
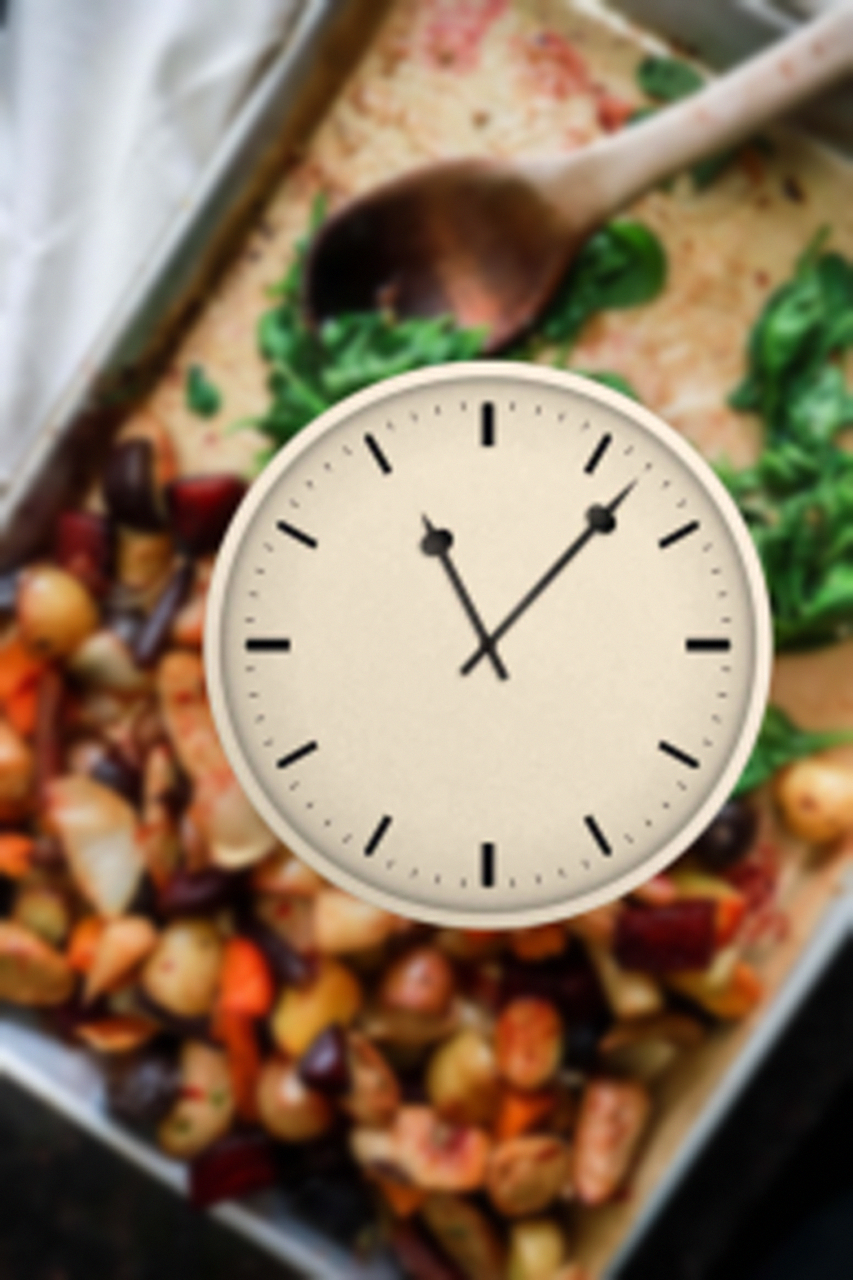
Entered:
11 h 07 min
